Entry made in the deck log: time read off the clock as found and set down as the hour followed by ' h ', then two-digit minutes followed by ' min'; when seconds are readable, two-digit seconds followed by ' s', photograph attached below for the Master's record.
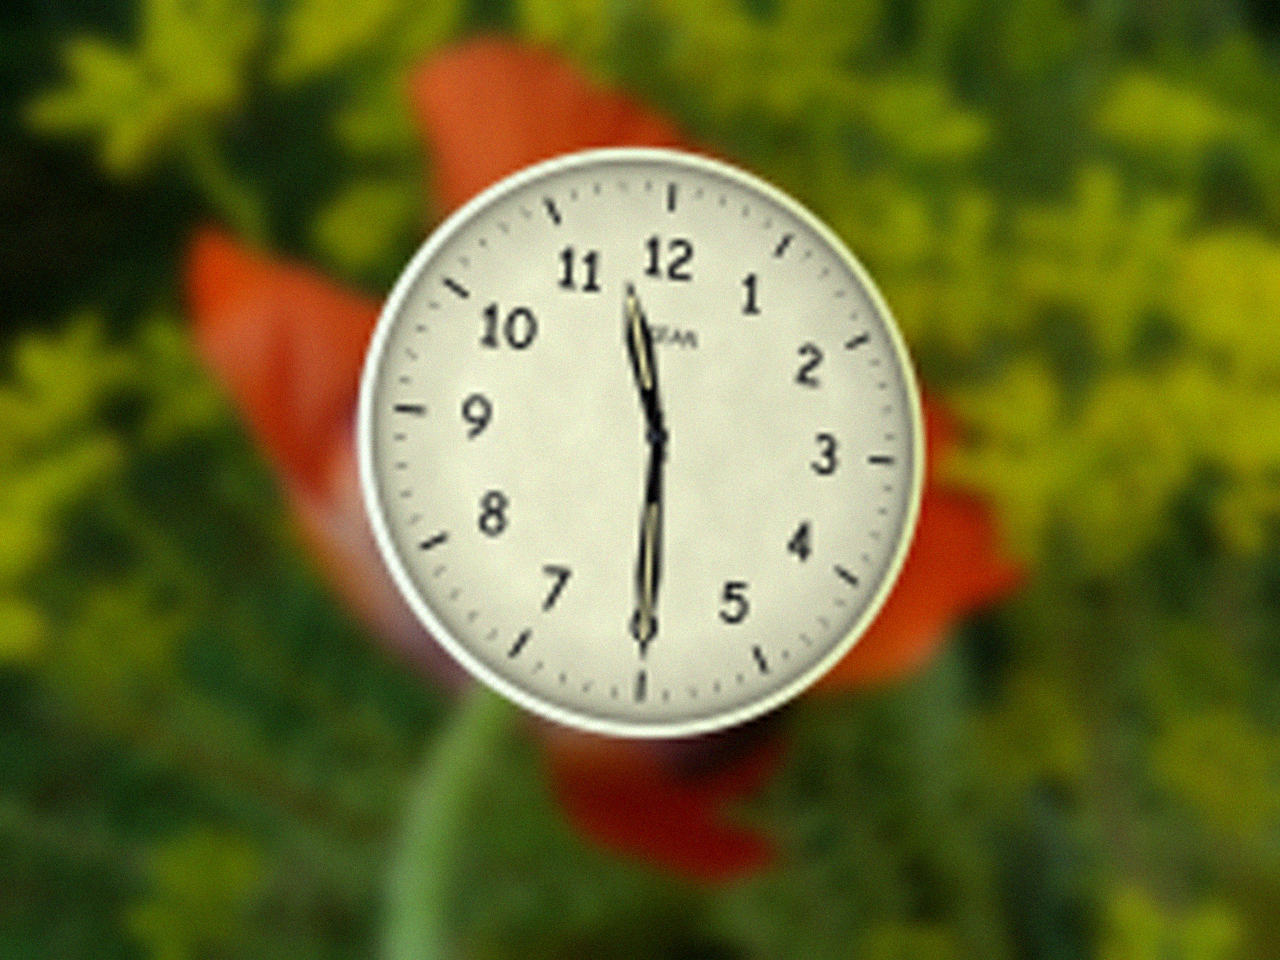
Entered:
11 h 30 min
